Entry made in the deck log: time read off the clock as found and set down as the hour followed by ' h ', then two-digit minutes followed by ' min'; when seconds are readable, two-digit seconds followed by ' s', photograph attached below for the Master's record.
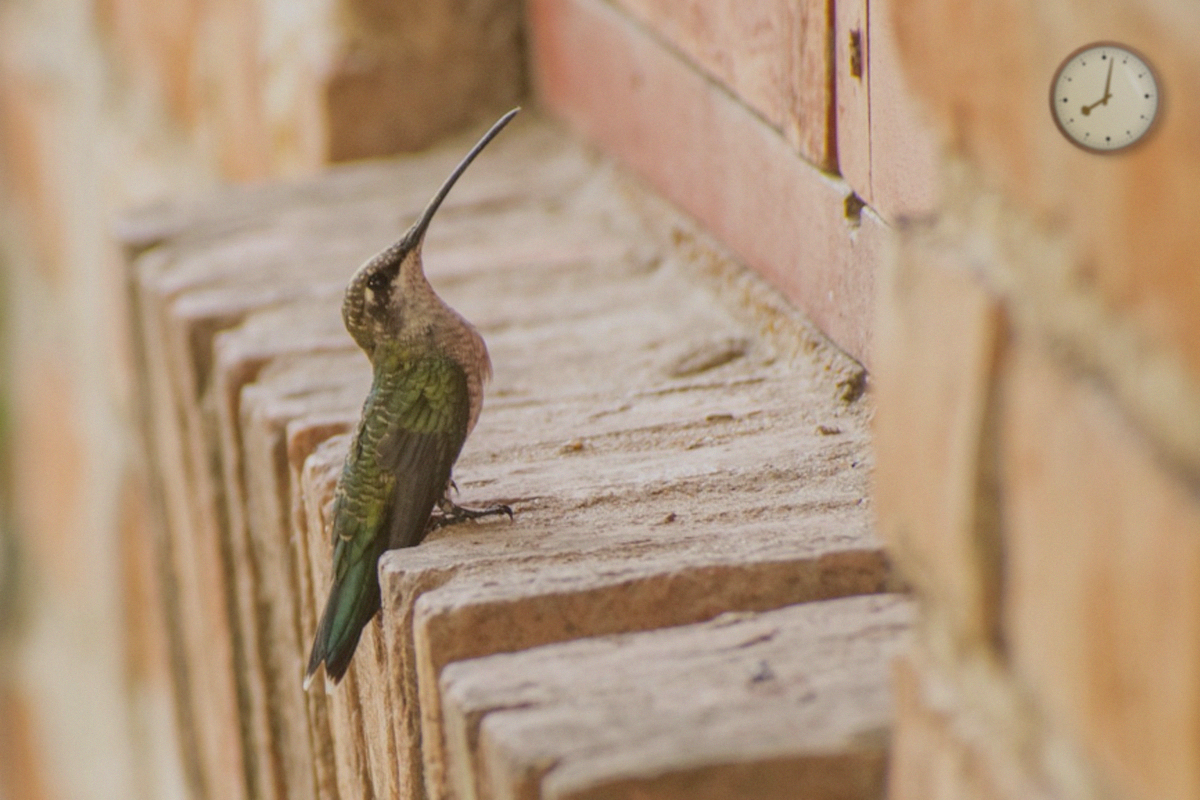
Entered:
8 h 02 min
